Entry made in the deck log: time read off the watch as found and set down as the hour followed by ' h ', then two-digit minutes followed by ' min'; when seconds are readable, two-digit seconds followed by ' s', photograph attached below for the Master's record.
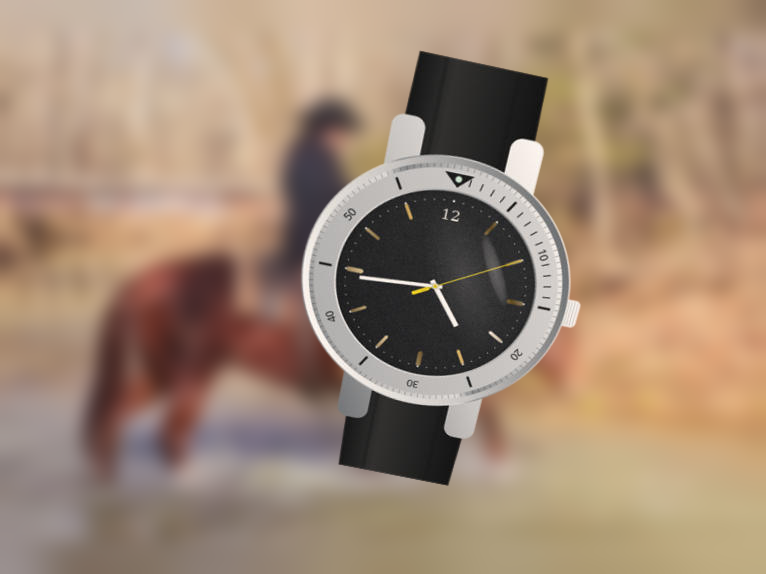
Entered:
4 h 44 min 10 s
